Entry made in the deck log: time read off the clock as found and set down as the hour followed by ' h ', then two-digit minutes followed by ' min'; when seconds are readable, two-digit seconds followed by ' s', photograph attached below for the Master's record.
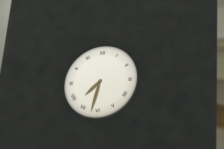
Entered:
7 h 32 min
